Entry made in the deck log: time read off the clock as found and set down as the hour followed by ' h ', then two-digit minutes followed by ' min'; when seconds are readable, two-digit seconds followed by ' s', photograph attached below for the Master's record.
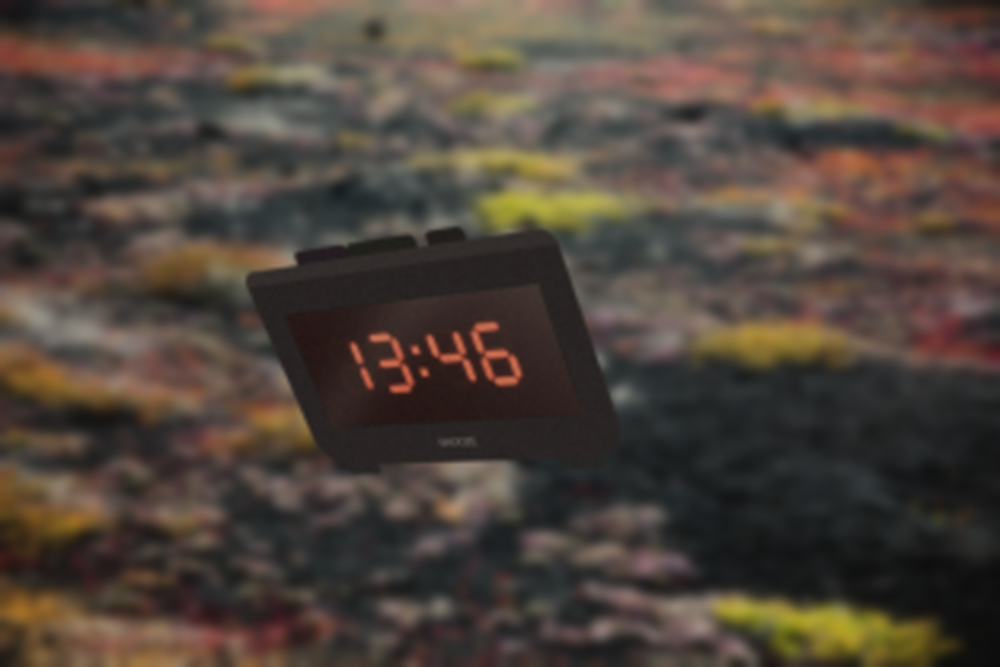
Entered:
13 h 46 min
